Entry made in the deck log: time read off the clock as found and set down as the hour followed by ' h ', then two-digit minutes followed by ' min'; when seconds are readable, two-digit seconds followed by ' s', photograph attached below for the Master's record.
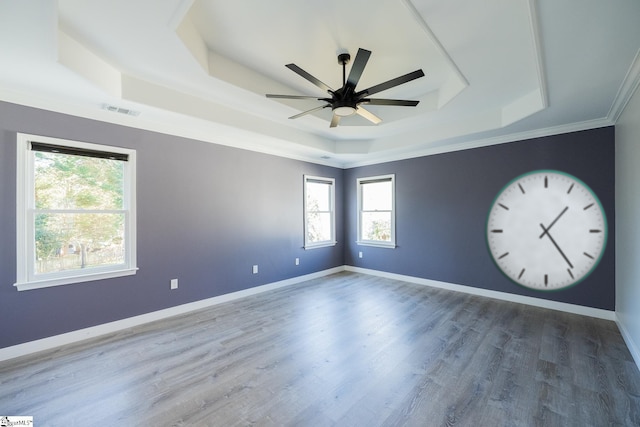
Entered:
1 h 24 min
